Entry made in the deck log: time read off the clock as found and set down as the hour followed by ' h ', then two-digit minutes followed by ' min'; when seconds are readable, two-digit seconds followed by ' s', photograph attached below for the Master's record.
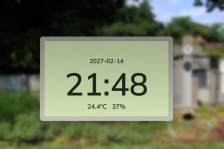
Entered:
21 h 48 min
